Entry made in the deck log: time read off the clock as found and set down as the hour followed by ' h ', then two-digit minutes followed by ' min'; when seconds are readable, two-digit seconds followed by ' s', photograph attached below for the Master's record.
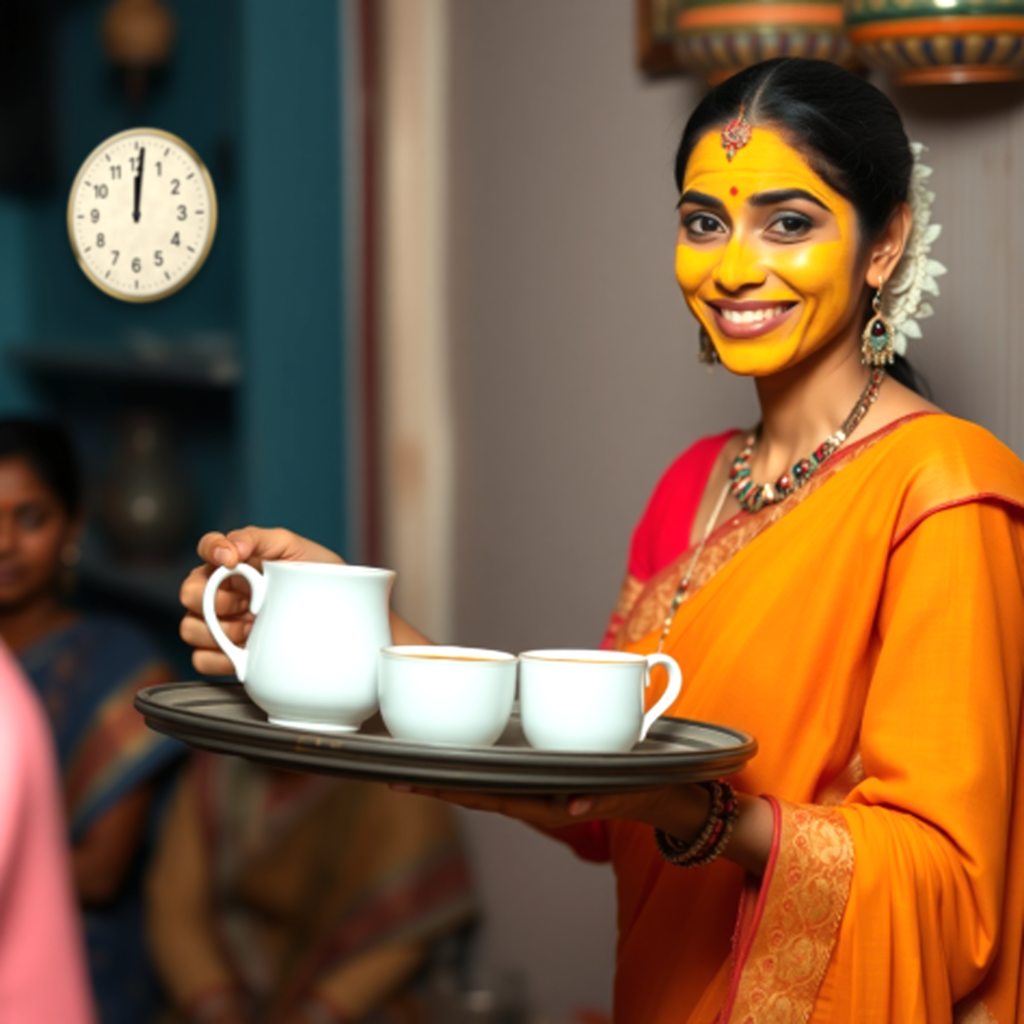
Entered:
12 h 01 min
